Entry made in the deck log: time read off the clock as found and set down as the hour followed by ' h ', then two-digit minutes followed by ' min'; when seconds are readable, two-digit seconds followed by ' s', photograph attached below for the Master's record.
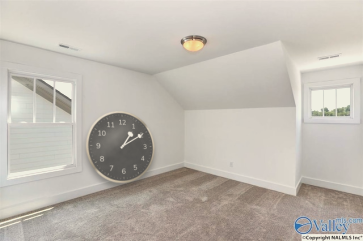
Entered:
1 h 10 min
